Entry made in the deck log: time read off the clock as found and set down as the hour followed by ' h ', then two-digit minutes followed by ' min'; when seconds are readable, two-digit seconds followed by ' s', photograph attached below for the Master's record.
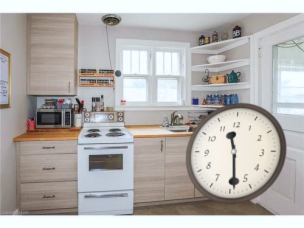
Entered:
11 h 29 min
